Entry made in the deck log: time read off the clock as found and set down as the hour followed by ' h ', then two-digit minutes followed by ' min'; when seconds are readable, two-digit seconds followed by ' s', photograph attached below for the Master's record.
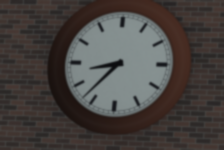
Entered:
8 h 37 min
